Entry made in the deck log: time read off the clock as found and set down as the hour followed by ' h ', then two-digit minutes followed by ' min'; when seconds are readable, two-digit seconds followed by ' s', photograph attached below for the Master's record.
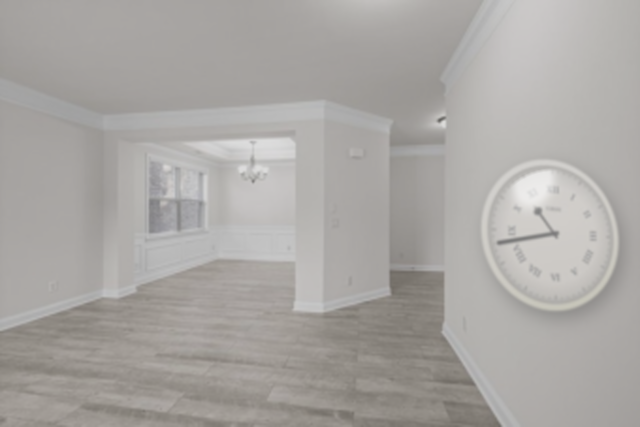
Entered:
10 h 43 min
